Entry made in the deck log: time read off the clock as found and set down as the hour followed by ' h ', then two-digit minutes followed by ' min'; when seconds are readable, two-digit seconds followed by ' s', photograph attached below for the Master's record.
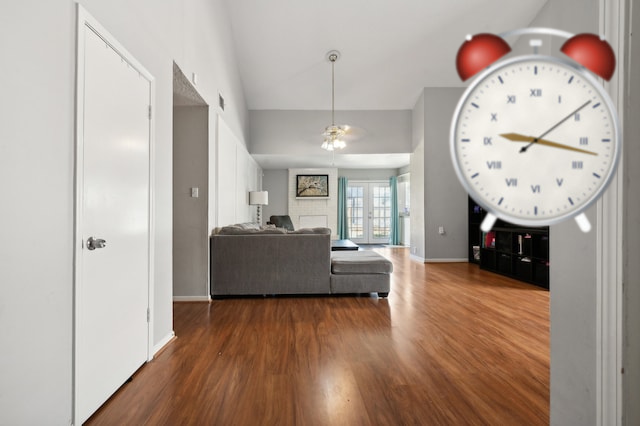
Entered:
9 h 17 min 09 s
